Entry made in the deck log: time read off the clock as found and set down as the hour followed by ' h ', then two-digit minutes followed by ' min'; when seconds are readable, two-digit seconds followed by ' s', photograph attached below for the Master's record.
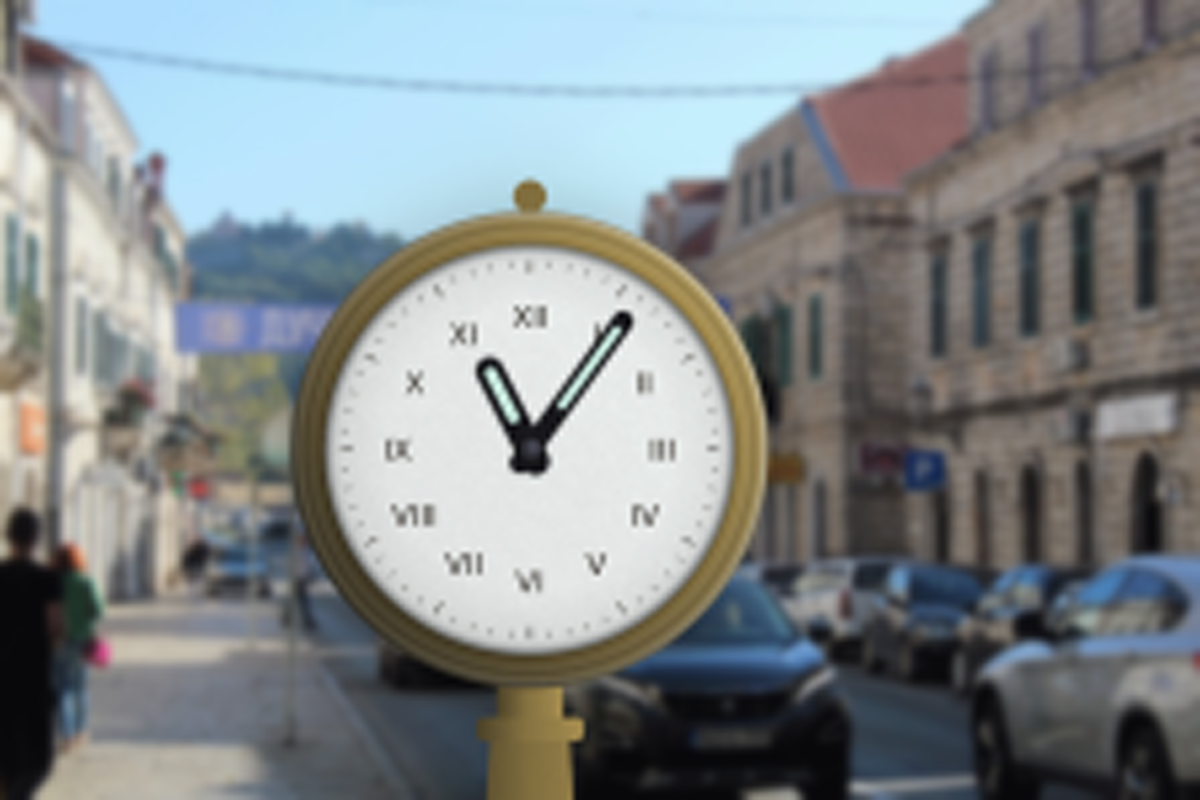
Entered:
11 h 06 min
